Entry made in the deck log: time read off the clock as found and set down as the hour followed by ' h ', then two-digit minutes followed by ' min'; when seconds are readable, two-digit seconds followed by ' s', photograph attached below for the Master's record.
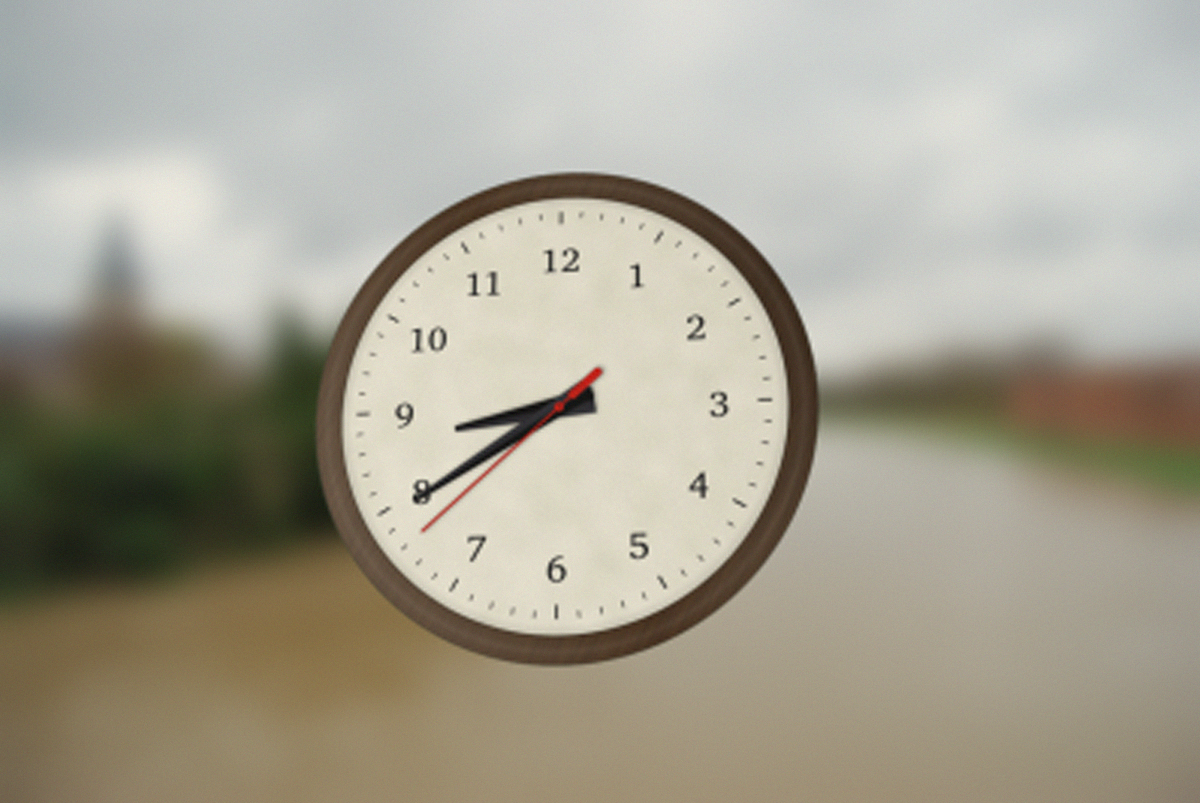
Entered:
8 h 39 min 38 s
